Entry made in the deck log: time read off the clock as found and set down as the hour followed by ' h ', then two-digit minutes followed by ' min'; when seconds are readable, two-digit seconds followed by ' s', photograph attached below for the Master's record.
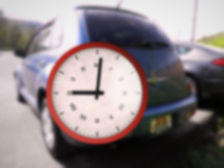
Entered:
9 h 01 min
